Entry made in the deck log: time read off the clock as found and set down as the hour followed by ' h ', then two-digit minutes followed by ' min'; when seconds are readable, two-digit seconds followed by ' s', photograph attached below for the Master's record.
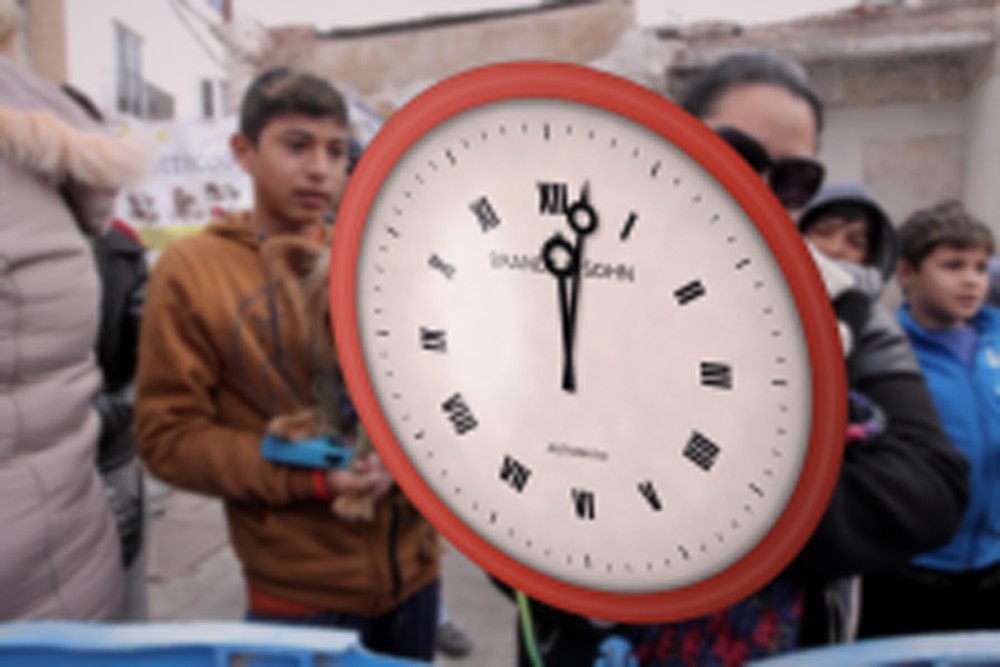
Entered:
12 h 02 min
